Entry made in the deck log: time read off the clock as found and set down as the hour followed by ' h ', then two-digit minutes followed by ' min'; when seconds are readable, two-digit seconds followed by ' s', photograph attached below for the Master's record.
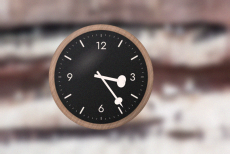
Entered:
3 h 24 min
